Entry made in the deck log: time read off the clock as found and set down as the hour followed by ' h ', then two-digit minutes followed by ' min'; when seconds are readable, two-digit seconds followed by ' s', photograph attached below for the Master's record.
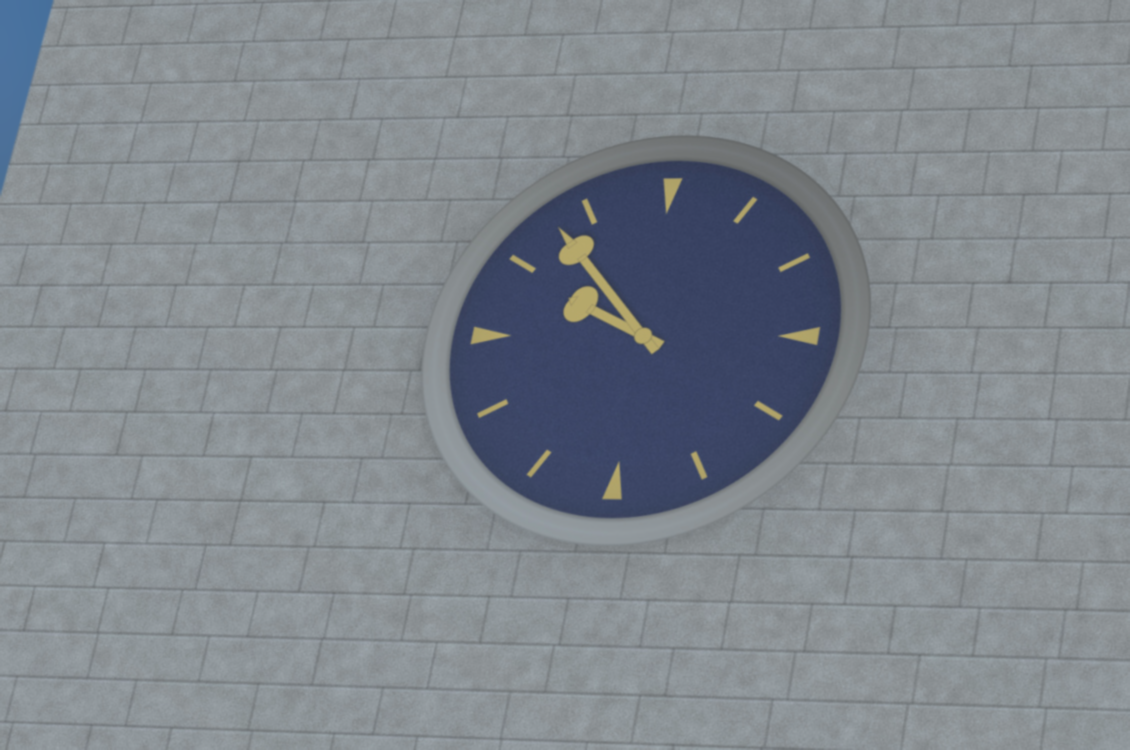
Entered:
9 h 53 min
